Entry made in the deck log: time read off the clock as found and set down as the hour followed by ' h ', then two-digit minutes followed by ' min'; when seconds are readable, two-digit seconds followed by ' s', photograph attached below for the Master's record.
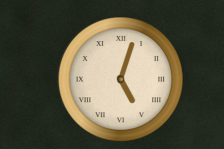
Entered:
5 h 03 min
